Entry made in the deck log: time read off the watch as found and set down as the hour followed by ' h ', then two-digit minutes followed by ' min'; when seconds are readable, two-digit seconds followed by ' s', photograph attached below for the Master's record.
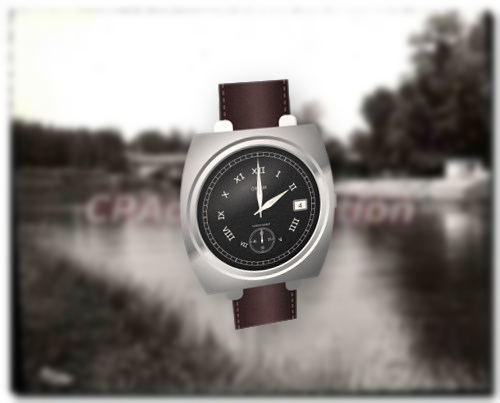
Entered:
2 h 00 min
